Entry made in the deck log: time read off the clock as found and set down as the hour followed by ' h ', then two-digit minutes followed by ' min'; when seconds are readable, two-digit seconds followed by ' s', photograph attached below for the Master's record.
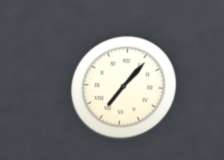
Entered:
7 h 06 min
